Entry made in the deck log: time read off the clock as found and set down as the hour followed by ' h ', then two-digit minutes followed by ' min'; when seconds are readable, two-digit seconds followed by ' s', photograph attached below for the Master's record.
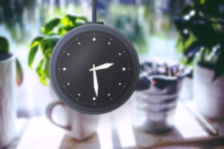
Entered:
2 h 29 min
